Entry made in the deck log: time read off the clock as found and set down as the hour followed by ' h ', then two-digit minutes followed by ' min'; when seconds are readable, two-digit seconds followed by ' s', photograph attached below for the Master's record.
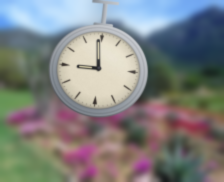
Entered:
8 h 59 min
